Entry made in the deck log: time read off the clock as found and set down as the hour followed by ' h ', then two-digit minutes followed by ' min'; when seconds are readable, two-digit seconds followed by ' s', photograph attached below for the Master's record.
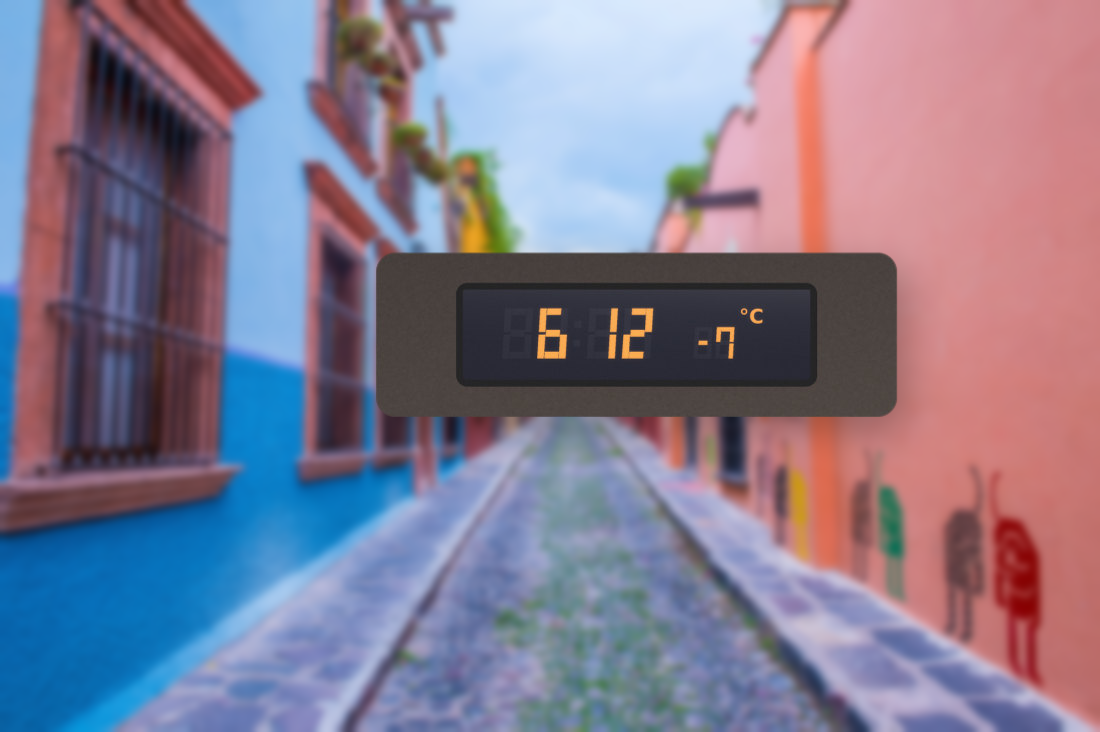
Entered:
6 h 12 min
